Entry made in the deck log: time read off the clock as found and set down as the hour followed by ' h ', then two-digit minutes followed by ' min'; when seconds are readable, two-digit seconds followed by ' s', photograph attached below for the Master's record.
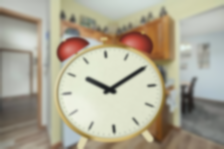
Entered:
10 h 10 min
